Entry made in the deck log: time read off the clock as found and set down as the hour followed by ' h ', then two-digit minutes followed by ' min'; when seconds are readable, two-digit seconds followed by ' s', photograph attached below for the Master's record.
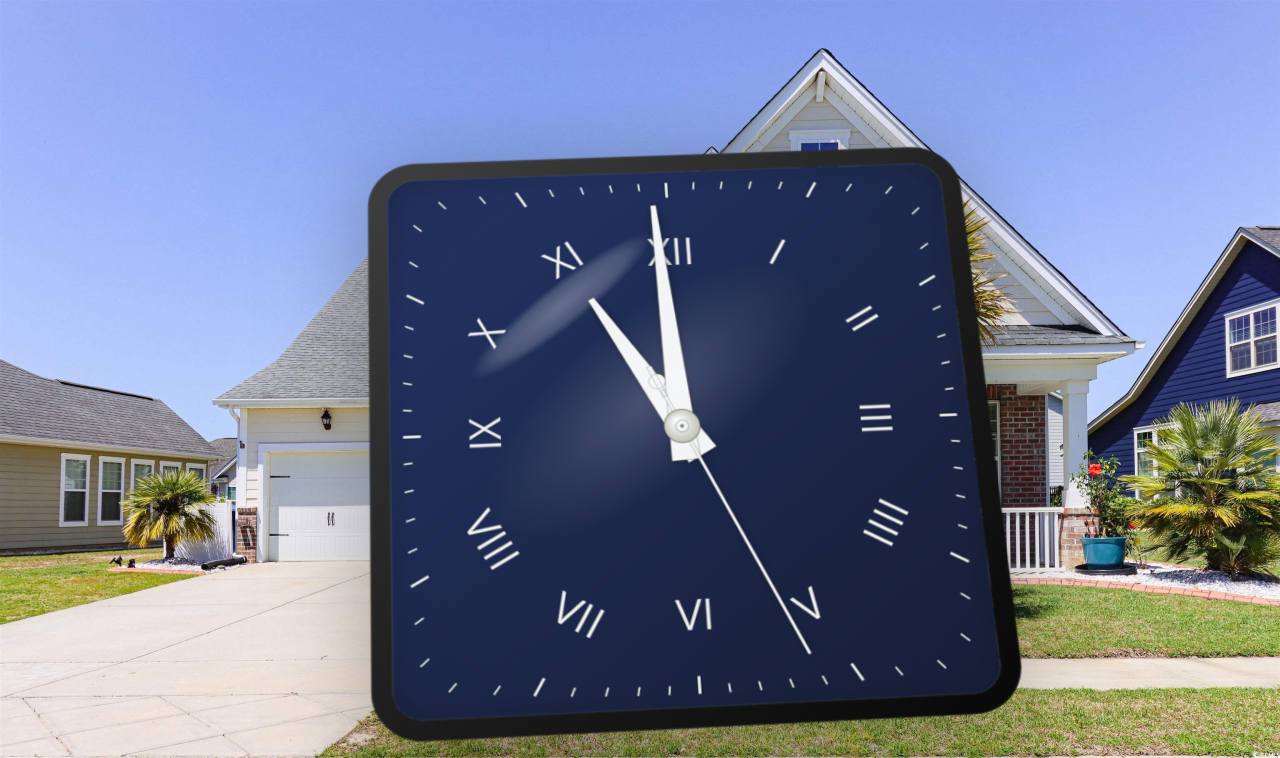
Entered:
10 h 59 min 26 s
